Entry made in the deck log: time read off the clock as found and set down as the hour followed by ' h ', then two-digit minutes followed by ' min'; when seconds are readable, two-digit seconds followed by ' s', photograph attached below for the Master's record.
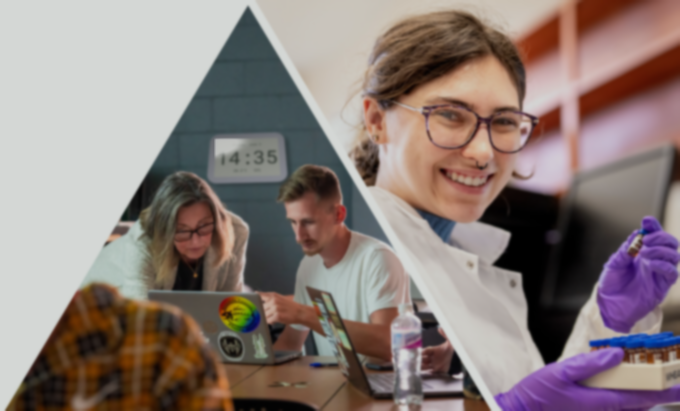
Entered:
14 h 35 min
